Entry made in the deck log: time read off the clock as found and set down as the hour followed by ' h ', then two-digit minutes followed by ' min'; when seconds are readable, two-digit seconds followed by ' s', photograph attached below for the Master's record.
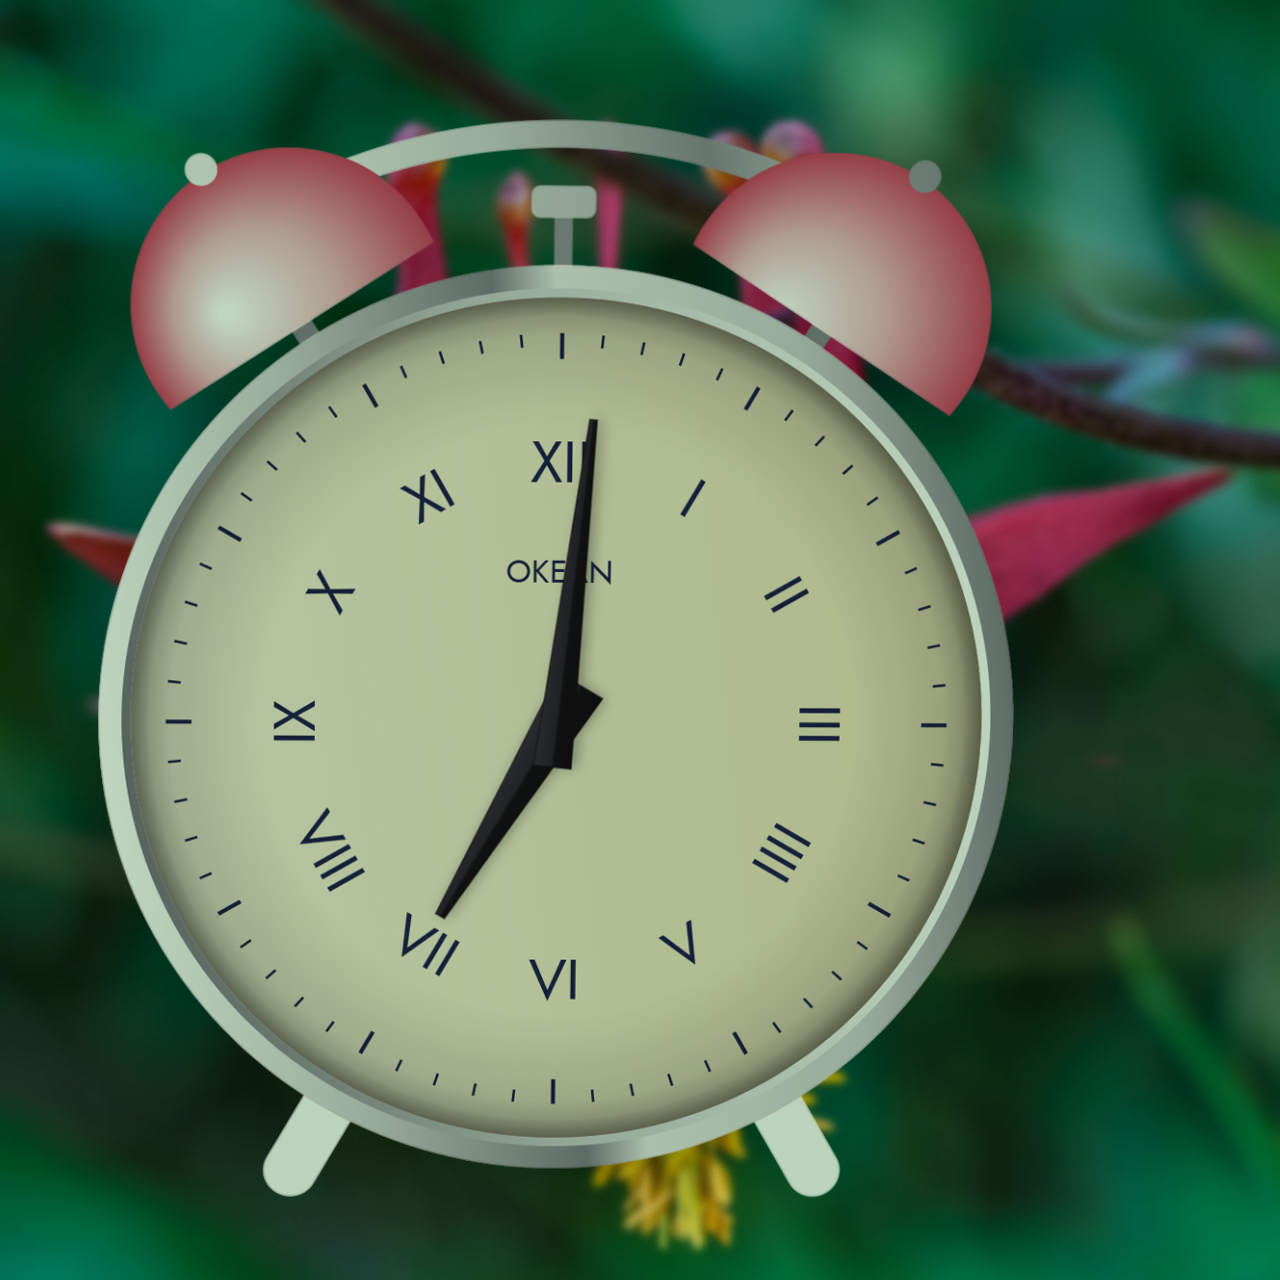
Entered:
7 h 01 min
